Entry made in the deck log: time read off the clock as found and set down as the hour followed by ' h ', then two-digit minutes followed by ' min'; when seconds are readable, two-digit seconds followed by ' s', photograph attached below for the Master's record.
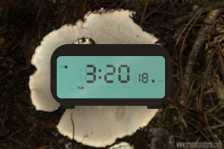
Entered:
3 h 20 min 18 s
